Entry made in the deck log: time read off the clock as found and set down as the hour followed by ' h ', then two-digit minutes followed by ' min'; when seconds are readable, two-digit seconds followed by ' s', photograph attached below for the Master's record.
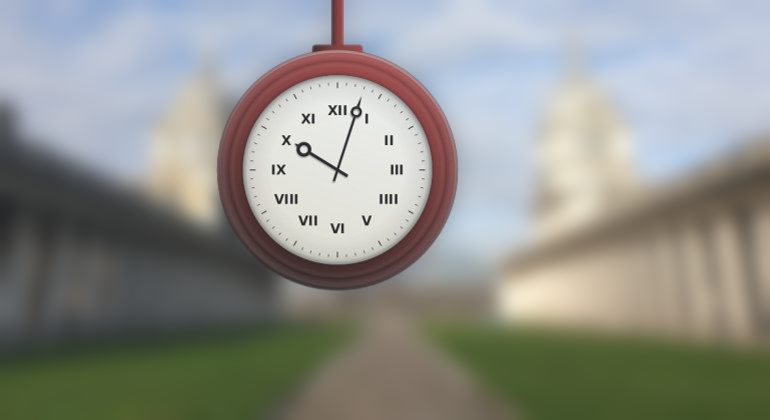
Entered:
10 h 03 min
